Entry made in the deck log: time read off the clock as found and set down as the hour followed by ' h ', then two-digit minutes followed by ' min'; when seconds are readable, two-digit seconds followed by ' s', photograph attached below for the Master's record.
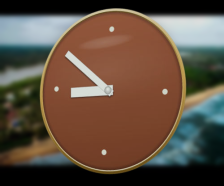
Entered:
8 h 51 min
